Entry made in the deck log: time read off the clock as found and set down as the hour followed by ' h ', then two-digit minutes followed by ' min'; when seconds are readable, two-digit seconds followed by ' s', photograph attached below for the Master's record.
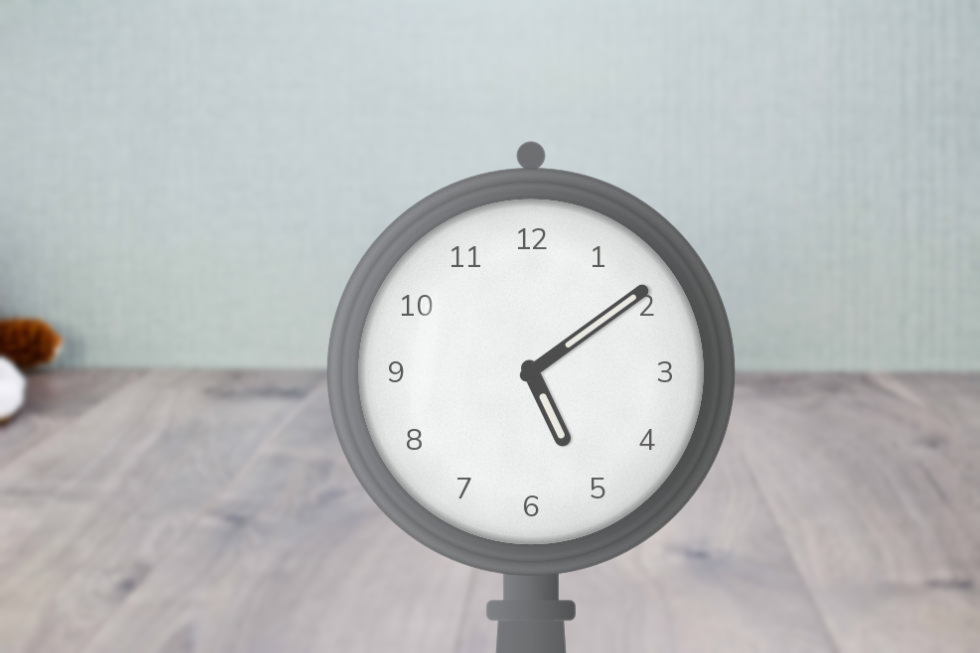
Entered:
5 h 09 min
